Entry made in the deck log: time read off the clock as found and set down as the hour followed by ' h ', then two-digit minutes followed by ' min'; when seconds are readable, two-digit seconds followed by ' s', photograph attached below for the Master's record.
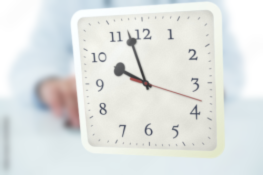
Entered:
9 h 57 min 18 s
